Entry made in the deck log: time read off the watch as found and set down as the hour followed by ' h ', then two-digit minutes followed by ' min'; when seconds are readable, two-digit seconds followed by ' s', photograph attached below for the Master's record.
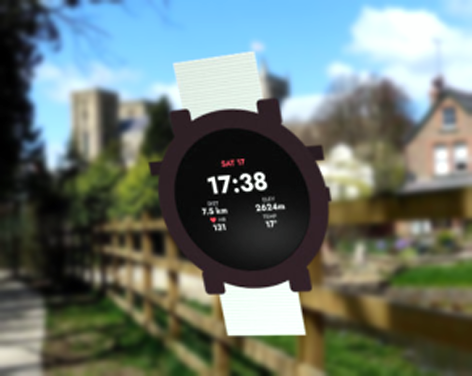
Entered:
17 h 38 min
